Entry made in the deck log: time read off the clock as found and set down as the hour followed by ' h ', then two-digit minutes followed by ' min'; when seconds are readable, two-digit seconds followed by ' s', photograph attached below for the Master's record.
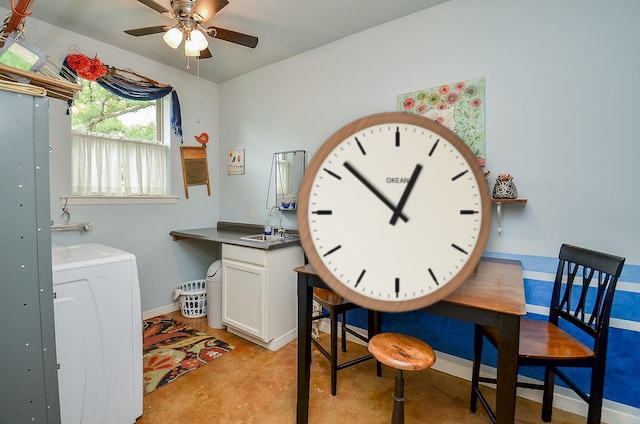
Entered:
12 h 52 min
